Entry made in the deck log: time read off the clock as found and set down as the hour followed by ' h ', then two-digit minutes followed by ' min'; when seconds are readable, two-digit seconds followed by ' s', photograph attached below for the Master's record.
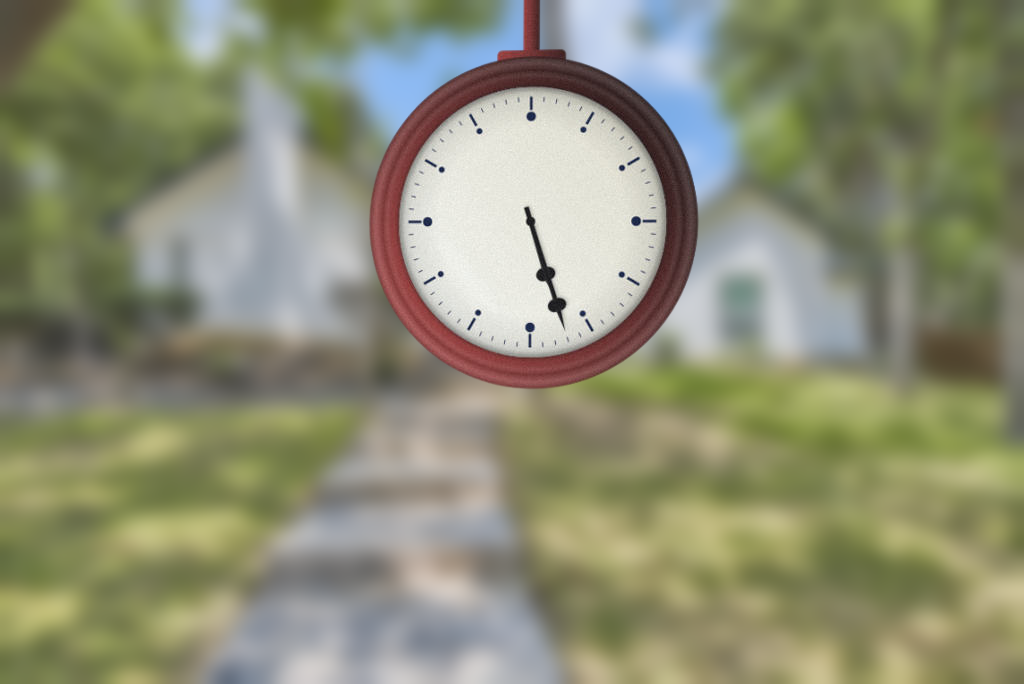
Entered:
5 h 27 min
